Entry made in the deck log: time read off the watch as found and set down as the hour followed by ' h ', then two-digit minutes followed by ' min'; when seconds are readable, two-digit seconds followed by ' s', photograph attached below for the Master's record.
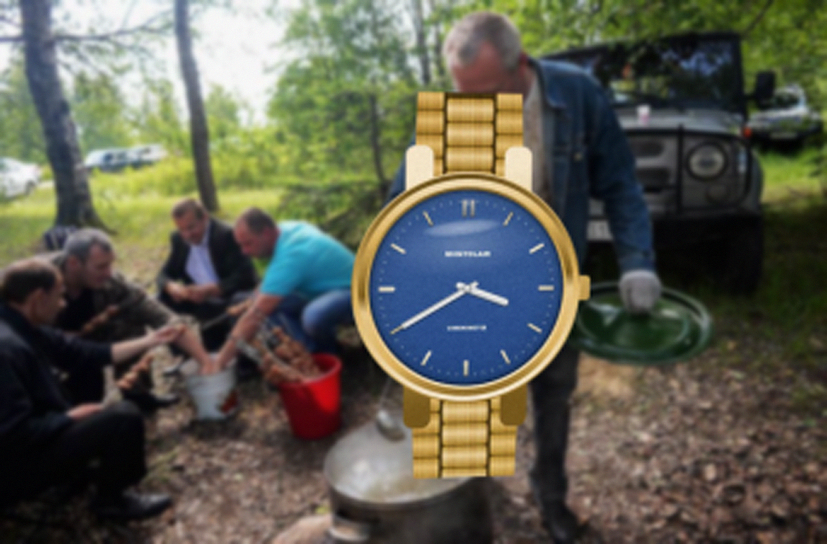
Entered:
3 h 40 min
